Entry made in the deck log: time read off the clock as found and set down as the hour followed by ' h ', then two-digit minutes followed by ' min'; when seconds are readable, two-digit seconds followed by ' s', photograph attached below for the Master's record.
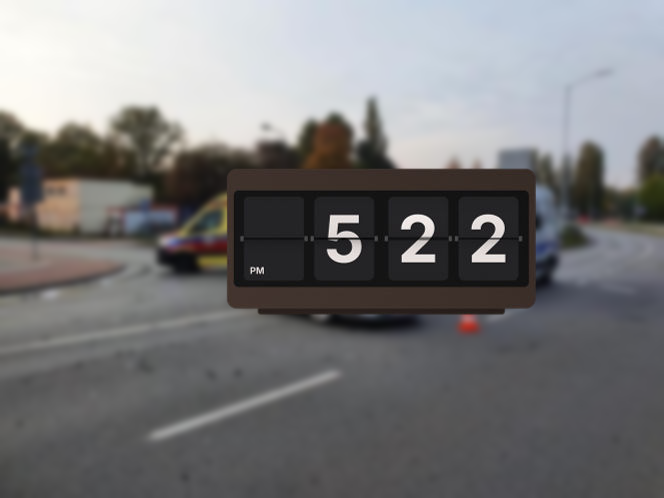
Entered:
5 h 22 min
